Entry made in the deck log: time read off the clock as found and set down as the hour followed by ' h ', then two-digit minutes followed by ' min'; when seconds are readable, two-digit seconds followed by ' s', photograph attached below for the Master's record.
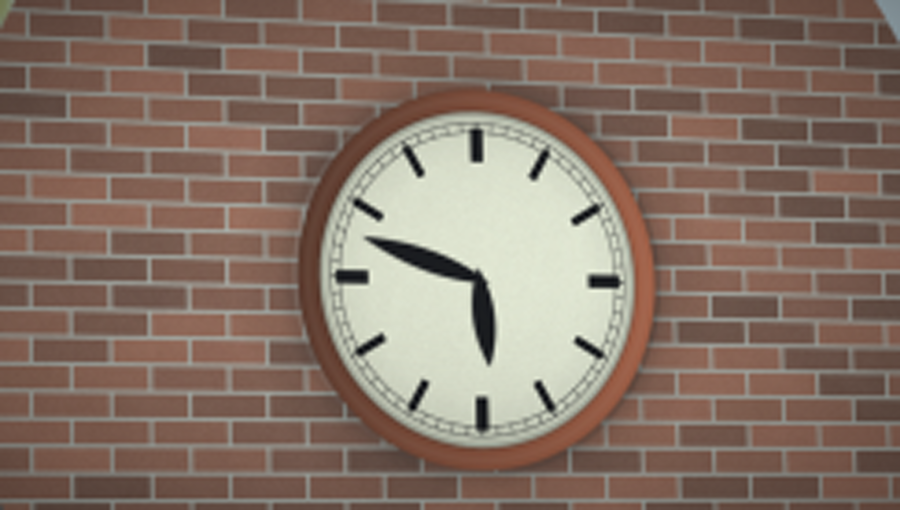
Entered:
5 h 48 min
